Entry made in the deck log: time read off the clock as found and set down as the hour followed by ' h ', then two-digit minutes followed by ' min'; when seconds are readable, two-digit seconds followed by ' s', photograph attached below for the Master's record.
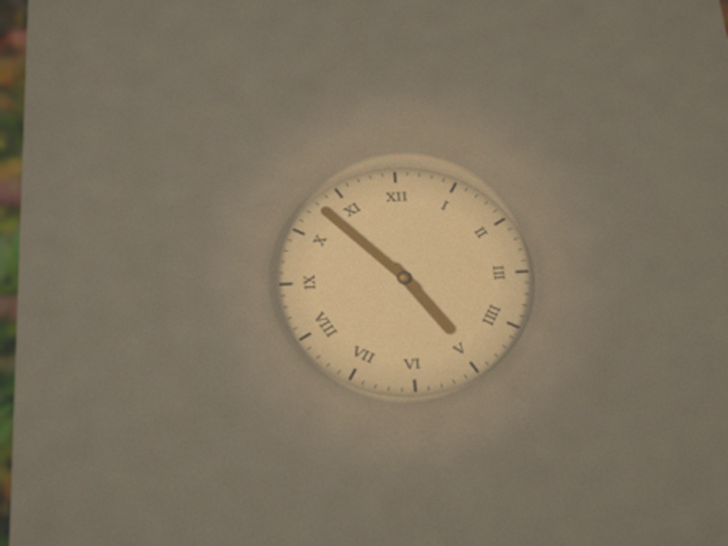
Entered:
4 h 53 min
